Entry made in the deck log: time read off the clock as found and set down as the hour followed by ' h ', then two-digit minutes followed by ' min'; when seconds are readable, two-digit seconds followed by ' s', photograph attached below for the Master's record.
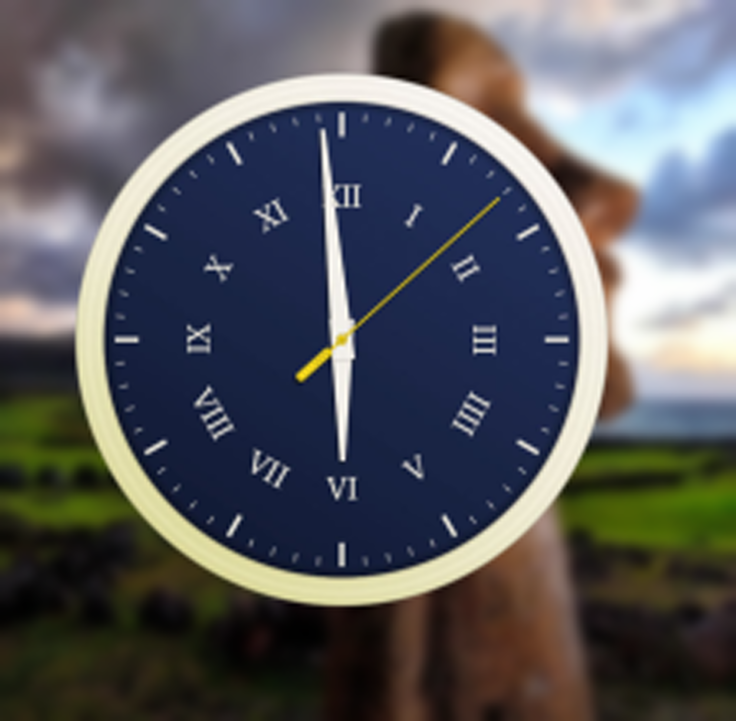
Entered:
5 h 59 min 08 s
